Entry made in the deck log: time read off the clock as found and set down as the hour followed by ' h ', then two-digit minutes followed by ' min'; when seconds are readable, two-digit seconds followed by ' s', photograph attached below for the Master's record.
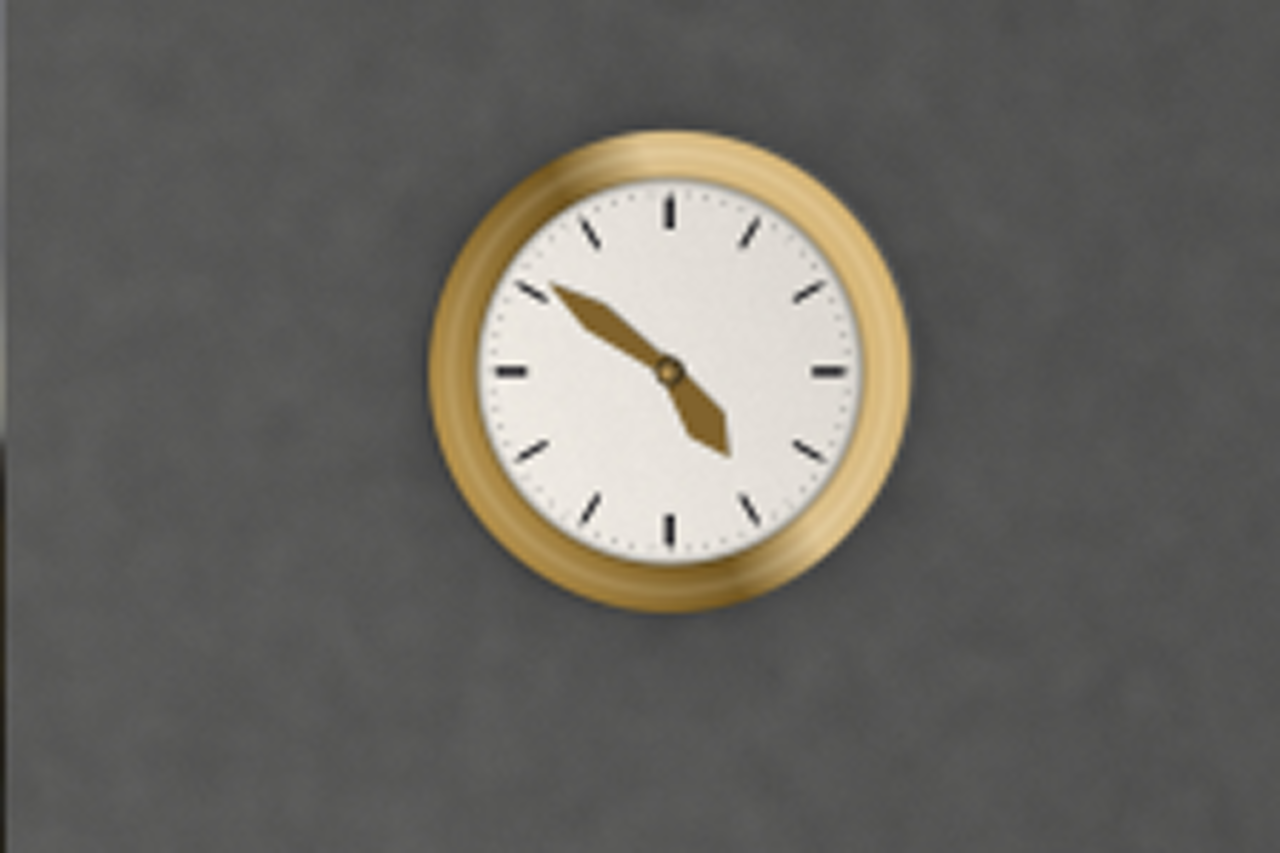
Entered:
4 h 51 min
